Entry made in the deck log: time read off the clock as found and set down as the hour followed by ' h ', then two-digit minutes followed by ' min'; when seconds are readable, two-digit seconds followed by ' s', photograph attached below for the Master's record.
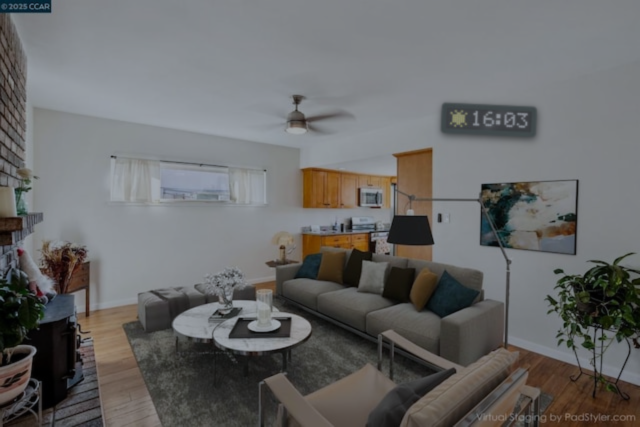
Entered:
16 h 03 min
